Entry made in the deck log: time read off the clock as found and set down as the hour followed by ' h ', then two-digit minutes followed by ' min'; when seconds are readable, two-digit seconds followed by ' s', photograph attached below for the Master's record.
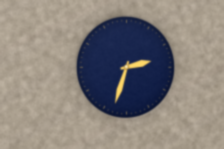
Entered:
2 h 33 min
